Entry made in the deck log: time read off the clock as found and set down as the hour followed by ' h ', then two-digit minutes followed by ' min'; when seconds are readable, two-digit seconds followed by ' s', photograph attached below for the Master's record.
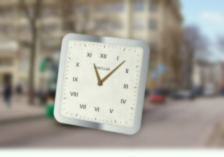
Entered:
11 h 07 min
